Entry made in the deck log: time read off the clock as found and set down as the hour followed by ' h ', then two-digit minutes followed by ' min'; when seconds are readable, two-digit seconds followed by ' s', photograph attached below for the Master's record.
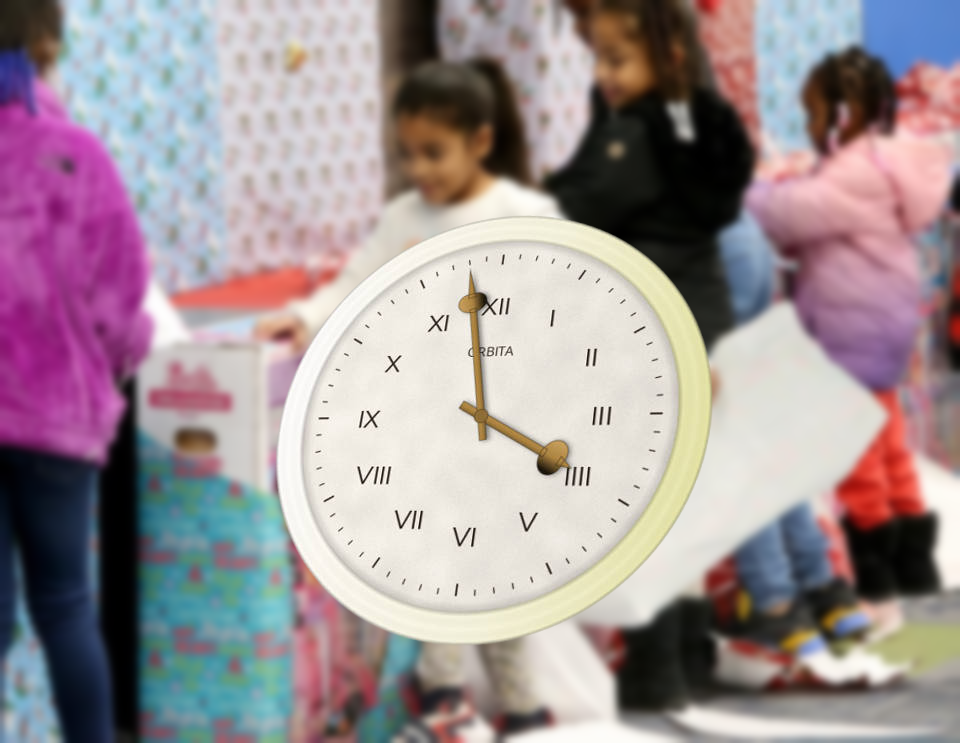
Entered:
3 h 58 min
